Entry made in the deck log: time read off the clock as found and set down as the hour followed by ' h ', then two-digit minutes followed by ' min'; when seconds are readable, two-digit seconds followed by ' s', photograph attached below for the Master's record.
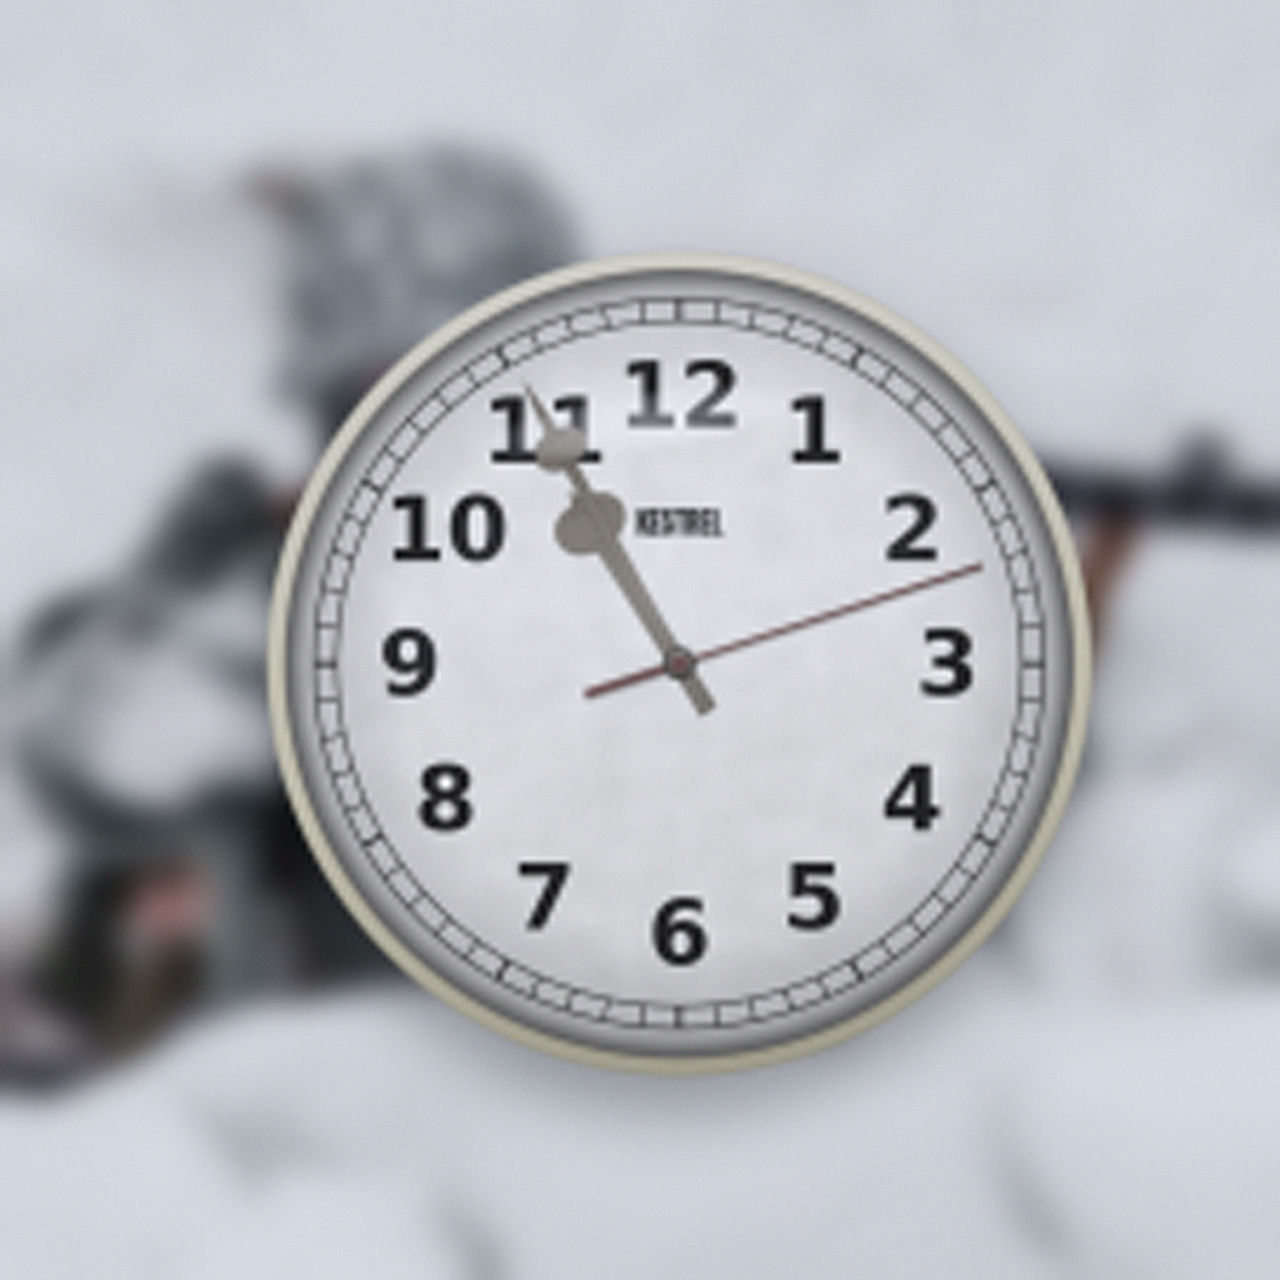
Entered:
10 h 55 min 12 s
